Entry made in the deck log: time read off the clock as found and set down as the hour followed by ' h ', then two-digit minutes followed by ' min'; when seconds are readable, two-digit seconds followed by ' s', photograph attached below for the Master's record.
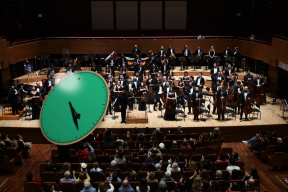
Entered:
4 h 24 min
